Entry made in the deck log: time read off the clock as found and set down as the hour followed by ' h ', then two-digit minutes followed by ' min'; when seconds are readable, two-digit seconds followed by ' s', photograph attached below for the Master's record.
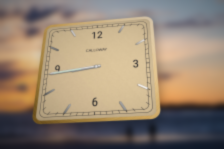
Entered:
8 h 44 min
